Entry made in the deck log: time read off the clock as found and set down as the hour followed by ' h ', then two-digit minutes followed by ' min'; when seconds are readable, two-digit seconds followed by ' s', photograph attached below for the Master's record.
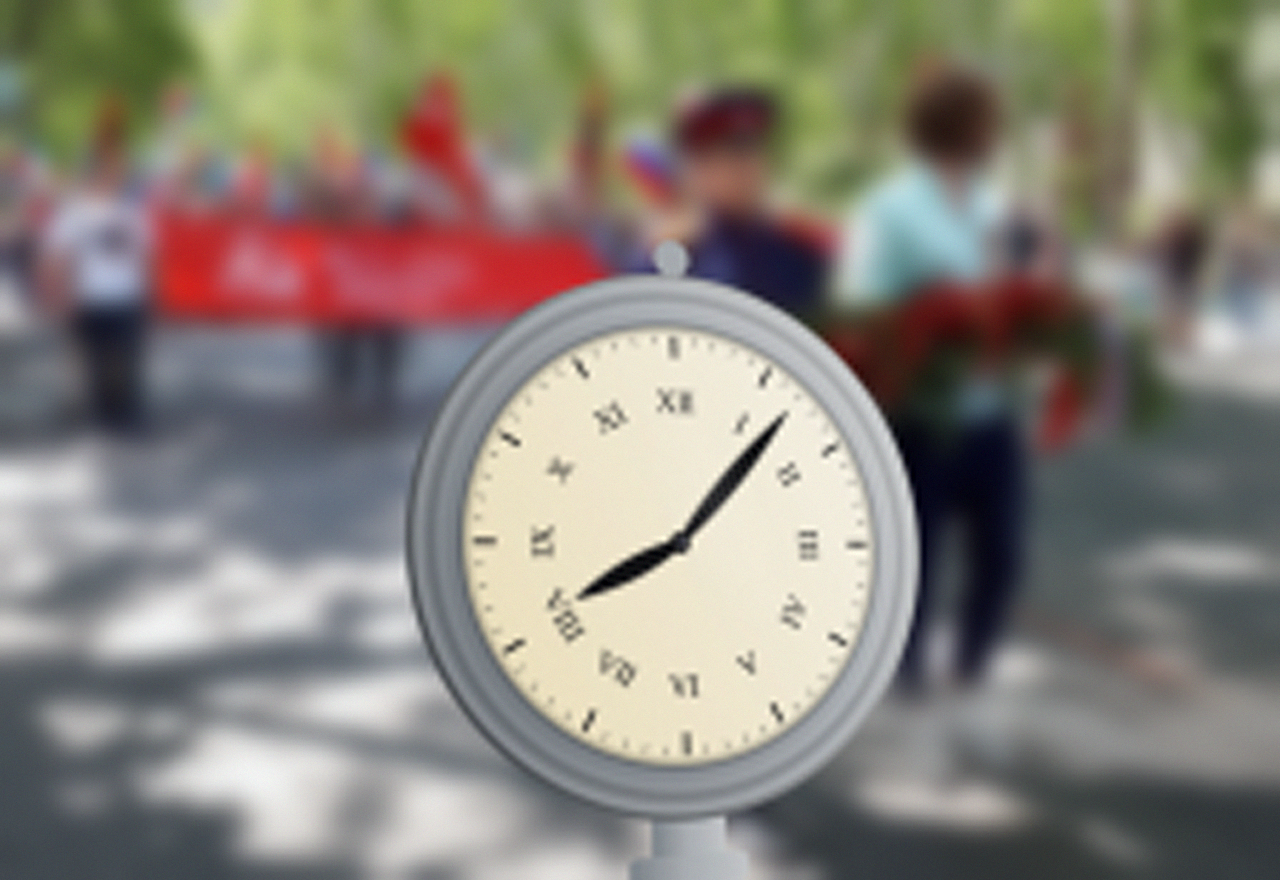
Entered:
8 h 07 min
